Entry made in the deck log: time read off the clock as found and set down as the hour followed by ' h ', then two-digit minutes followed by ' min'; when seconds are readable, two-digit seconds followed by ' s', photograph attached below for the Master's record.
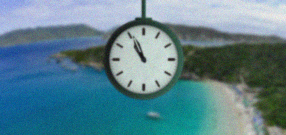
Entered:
10 h 56 min
